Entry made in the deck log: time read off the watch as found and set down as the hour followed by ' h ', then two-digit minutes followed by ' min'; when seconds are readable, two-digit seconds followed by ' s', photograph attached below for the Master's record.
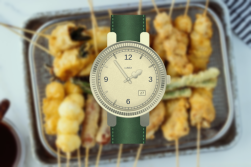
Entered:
1 h 54 min
